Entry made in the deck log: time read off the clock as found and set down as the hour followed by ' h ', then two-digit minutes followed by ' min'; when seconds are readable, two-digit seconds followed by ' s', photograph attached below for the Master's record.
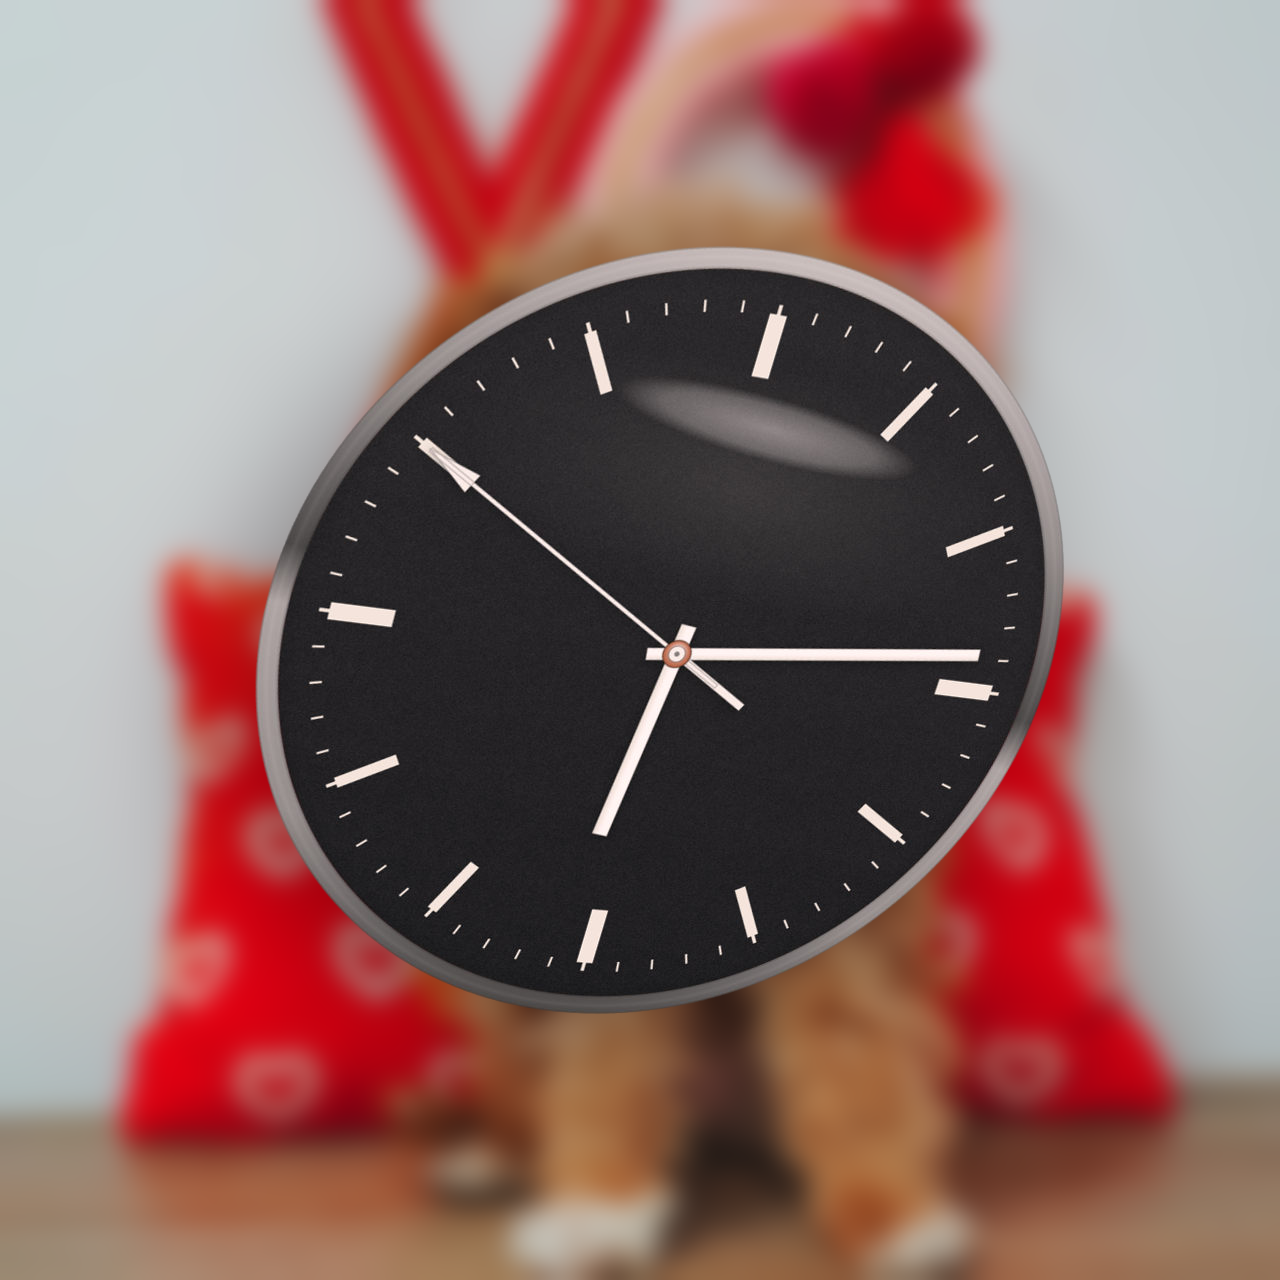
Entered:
6 h 13 min 50 s
